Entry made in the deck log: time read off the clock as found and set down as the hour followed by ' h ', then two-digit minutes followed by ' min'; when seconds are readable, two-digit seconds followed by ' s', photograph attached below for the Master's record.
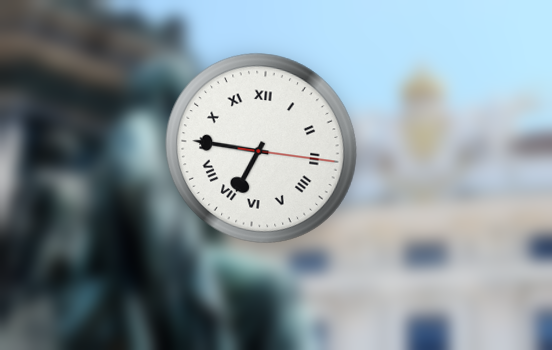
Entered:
6 h 45 min 15 s
